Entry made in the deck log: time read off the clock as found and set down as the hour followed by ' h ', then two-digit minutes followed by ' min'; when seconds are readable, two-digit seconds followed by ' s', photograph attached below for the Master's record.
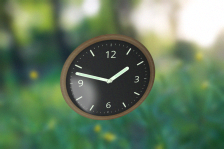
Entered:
1 h 48 min
